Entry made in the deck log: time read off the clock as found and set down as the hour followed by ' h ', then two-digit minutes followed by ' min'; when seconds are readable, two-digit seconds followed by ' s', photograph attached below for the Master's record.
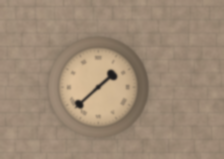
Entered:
1 h 38 min
